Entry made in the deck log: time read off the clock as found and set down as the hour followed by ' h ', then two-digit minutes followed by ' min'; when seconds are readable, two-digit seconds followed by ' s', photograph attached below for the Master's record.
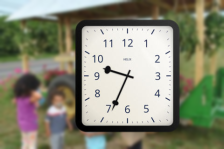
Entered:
9 h 34 min
